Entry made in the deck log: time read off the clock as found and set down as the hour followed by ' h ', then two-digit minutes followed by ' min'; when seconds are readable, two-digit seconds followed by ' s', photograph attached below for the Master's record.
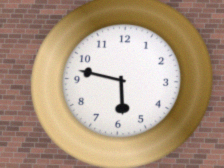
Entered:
5 h 47 min
